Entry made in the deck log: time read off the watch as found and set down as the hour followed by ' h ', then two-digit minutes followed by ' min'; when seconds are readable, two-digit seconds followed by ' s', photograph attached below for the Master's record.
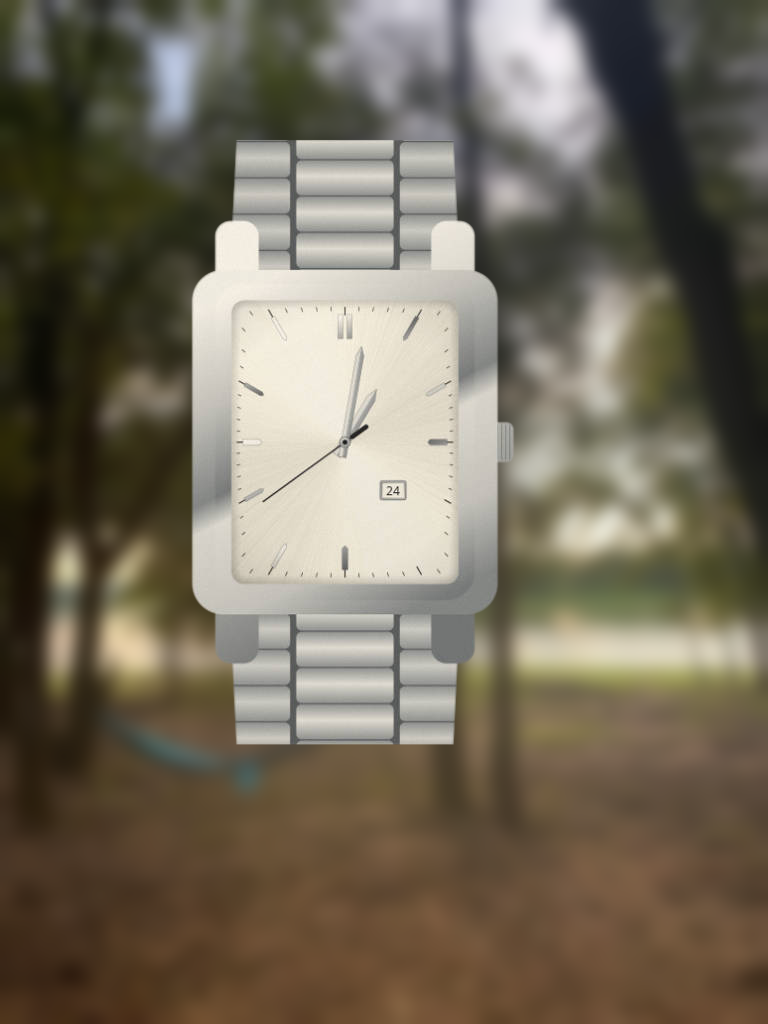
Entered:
1 h 01 min 39 s
